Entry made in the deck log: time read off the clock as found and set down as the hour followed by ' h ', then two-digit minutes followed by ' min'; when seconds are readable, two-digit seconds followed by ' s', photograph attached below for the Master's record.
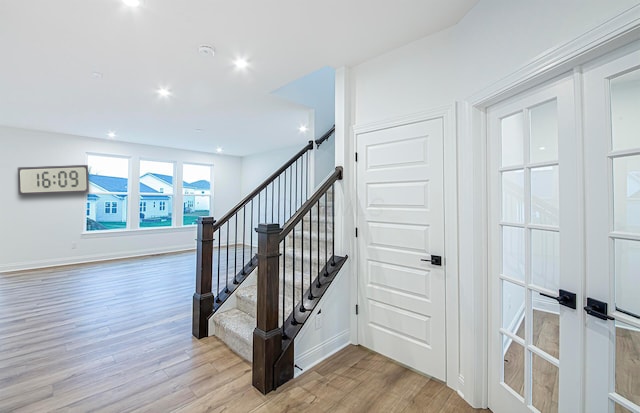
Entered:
16 h 09 min
